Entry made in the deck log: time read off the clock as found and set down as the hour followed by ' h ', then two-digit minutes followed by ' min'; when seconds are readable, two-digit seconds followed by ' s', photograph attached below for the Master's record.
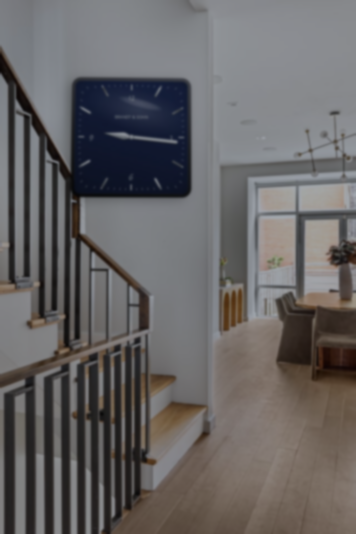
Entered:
9 h 16 min
